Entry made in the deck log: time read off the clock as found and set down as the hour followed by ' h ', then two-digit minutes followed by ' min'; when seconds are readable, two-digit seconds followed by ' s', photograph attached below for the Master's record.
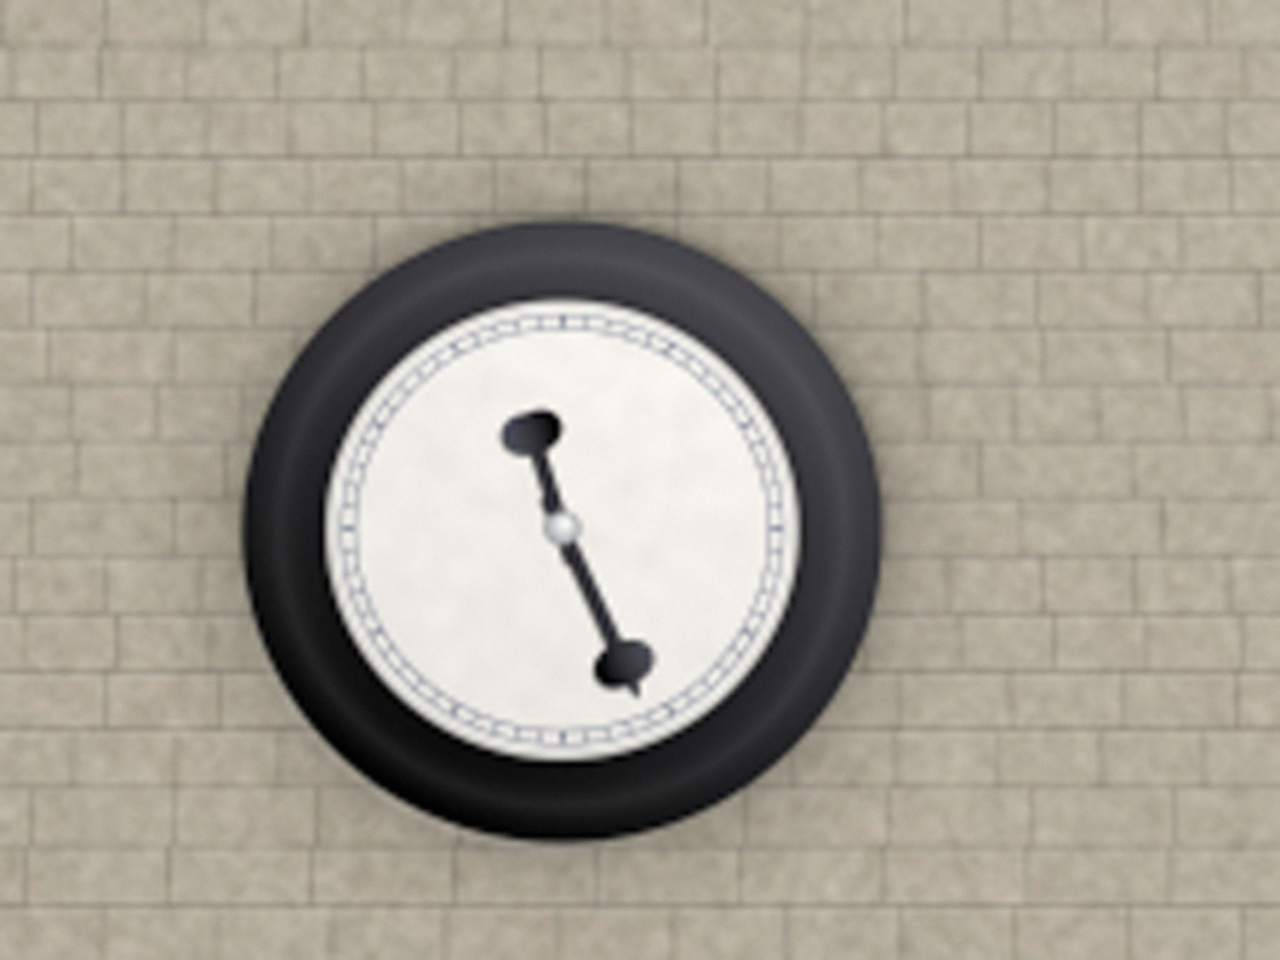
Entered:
11 h 26 min
